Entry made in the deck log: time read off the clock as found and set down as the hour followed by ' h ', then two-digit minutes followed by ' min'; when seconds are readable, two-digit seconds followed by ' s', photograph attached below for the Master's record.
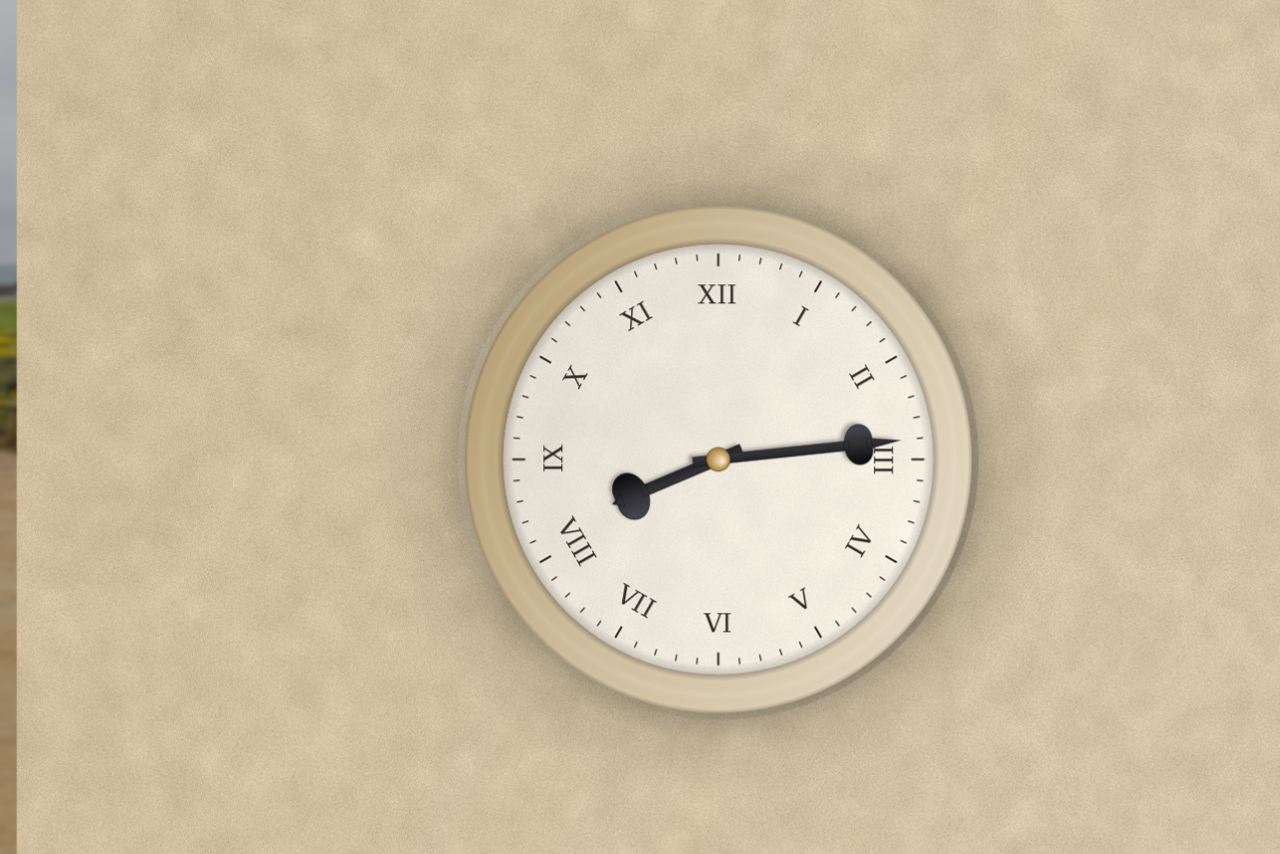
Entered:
8 h 14 min
